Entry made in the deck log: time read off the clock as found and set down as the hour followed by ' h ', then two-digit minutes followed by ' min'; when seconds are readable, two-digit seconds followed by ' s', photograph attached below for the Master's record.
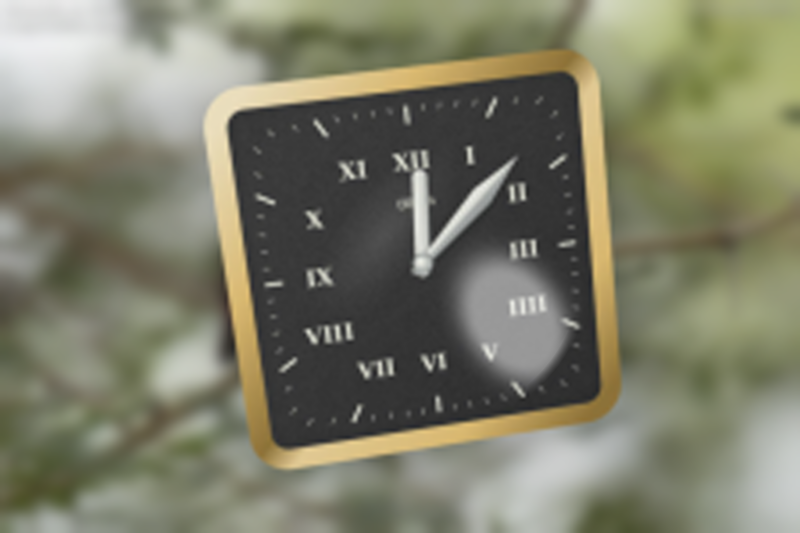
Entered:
12 h 08 min
